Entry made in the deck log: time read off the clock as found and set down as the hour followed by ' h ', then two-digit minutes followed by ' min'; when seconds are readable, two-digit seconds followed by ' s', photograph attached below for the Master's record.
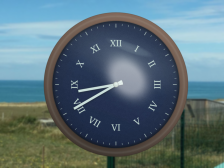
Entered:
8 h 40 min
